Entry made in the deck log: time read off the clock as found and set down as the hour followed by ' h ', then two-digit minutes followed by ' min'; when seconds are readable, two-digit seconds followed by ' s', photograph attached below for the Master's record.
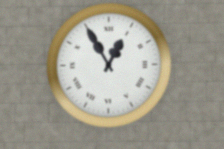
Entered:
12 h 55 min
